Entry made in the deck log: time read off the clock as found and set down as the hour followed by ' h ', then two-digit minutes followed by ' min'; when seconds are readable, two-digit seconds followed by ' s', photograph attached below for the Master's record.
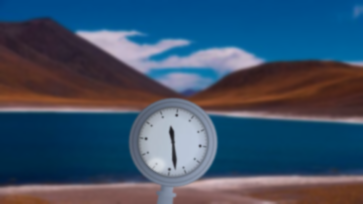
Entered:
11 h 28 min
